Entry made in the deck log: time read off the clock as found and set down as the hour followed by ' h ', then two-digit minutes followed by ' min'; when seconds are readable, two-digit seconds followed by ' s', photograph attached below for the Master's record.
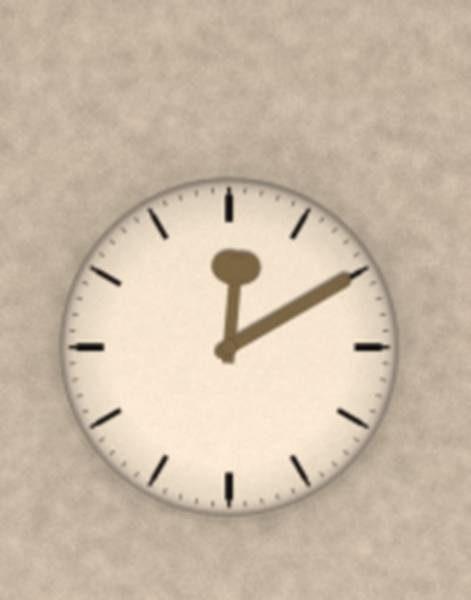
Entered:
12 h 10 min
